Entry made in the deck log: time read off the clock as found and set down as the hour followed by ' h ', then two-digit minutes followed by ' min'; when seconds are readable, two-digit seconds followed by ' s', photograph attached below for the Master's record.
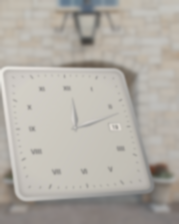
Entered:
12 h 12 min
